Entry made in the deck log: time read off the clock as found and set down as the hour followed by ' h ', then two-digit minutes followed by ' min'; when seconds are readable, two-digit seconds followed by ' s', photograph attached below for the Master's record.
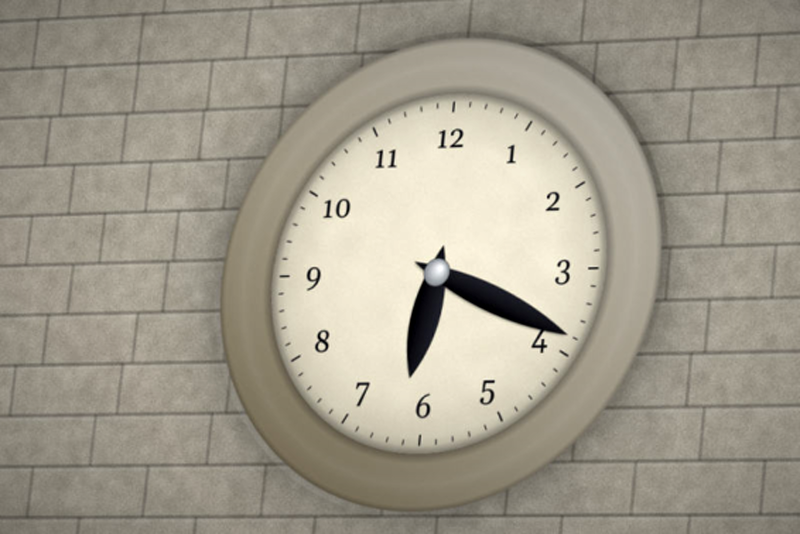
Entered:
6 h 19 min
